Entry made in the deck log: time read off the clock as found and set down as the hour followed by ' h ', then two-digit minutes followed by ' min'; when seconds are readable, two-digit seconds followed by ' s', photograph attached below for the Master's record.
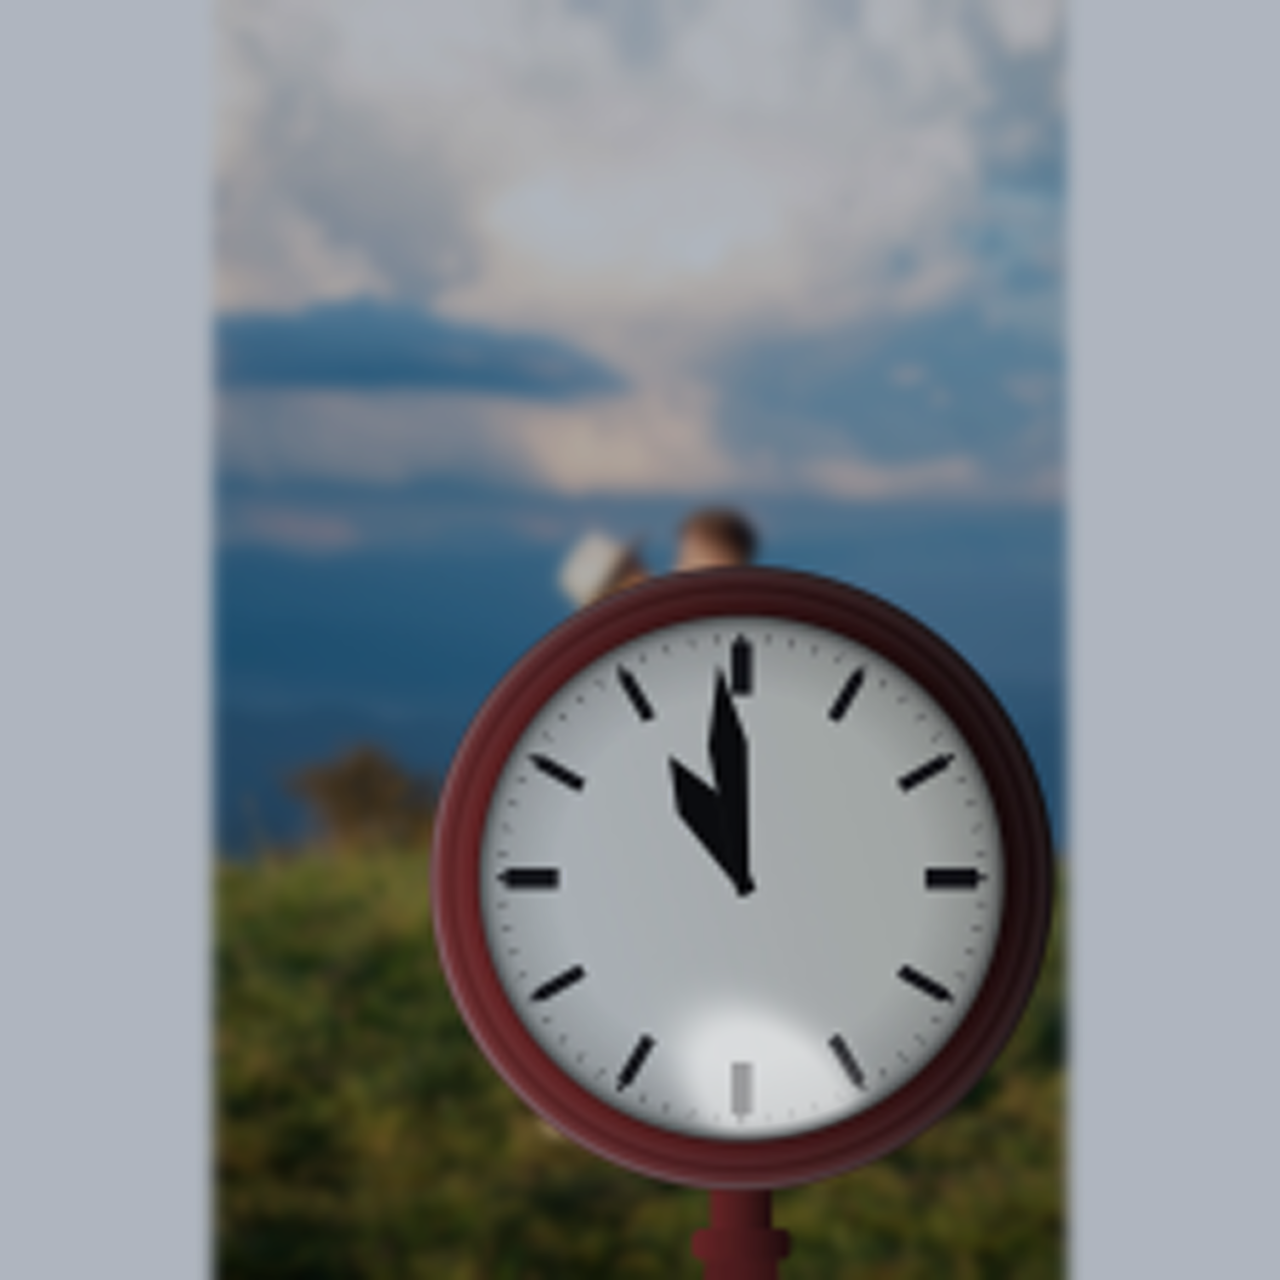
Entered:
10 h 59 min
